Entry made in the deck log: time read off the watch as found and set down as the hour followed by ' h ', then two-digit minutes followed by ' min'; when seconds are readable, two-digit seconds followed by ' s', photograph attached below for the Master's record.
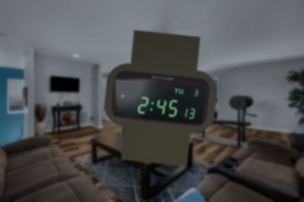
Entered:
2 h 45 min 13 s
